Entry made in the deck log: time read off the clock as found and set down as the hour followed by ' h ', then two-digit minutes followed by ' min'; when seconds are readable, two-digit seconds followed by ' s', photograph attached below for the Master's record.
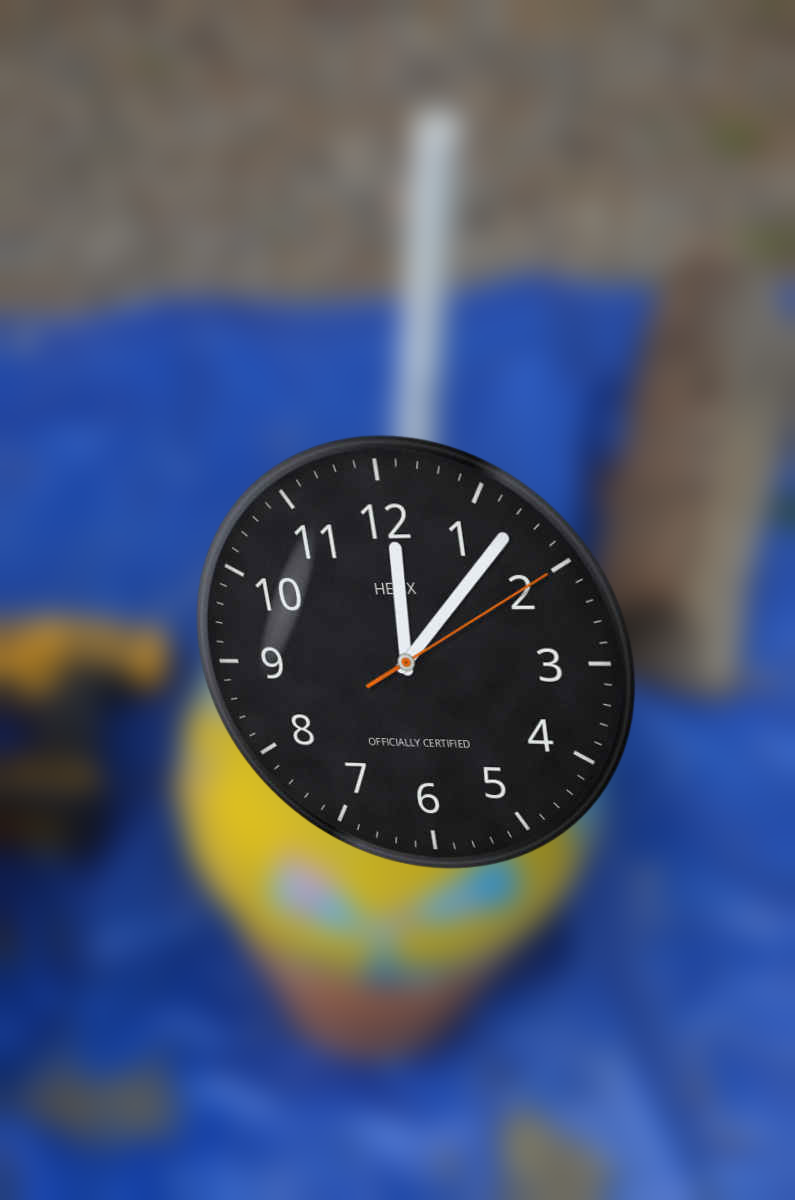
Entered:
12 h 07 min 10 s
